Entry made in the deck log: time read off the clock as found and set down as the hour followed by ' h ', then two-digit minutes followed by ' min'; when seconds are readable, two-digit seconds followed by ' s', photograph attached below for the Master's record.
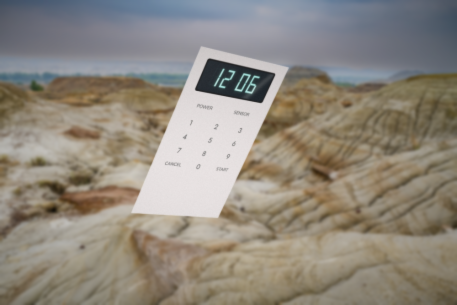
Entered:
12 h 06 min
